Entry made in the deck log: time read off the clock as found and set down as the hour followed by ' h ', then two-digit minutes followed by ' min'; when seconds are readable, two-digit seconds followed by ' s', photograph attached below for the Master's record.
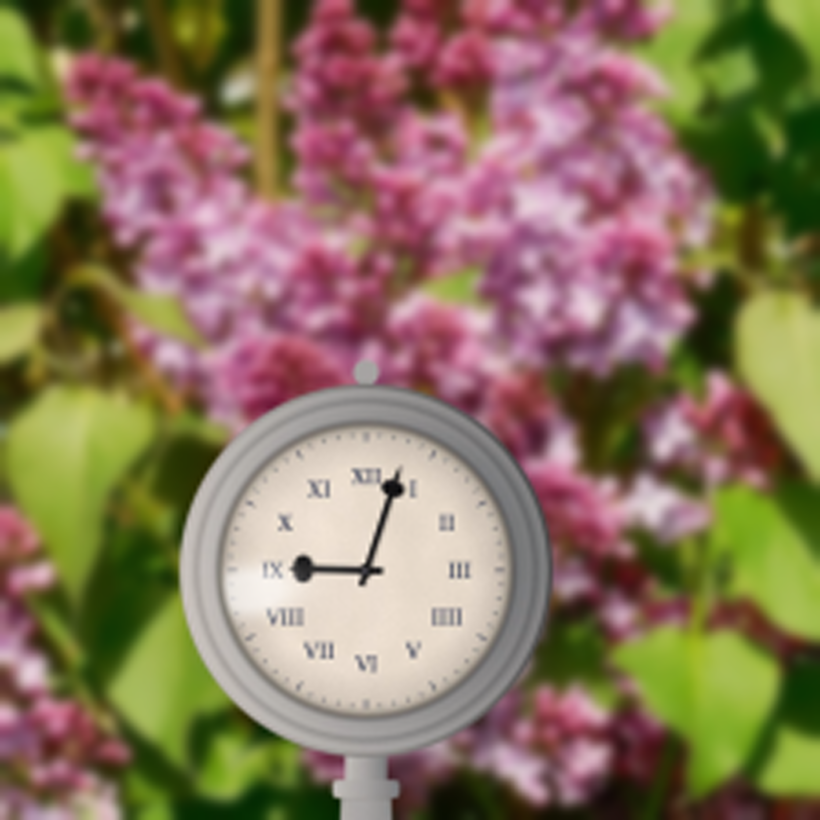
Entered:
9 h 03 min
